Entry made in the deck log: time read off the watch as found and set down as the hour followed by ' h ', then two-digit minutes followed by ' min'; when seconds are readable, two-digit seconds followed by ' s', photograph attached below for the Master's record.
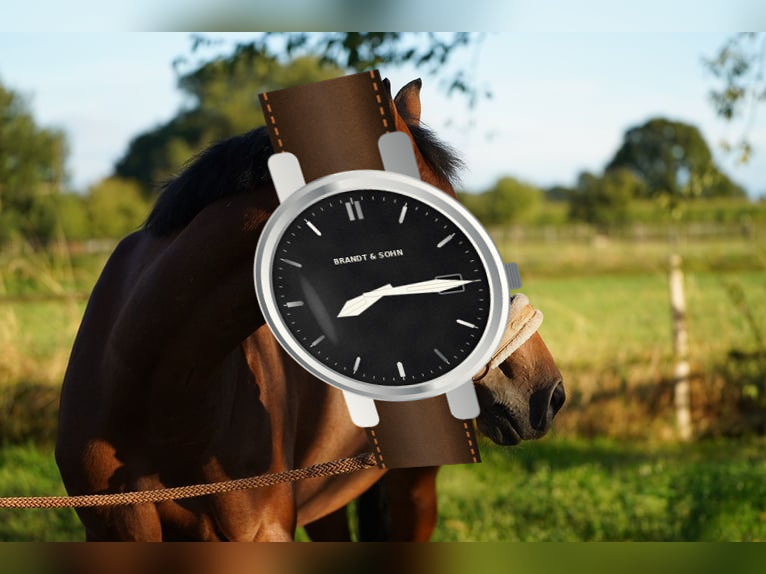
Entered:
8 h 15 min
